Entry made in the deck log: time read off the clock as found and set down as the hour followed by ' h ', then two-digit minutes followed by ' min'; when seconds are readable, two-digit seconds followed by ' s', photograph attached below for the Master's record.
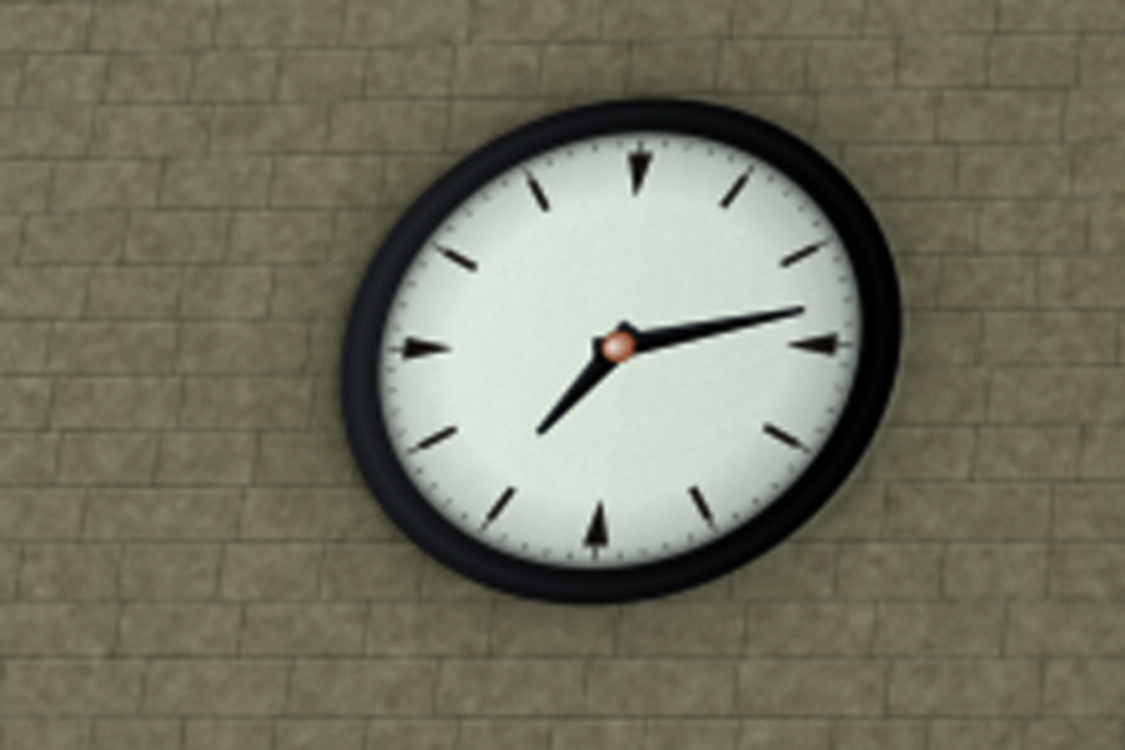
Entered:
7 h 13 min
